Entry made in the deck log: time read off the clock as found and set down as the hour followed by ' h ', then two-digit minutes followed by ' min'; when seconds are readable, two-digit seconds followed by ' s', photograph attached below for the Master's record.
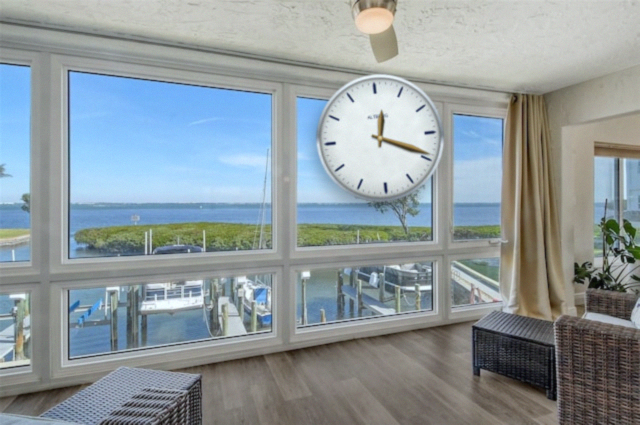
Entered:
12 h 19 min
